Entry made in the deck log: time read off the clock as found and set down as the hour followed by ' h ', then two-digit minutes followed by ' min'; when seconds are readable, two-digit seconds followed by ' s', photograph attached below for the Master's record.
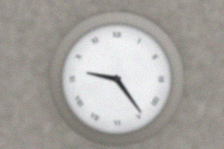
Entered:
9 h 24 min
